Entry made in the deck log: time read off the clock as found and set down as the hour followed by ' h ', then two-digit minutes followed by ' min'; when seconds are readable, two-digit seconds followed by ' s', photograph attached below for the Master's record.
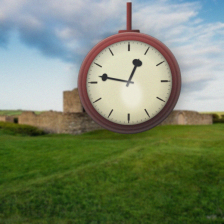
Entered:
12 h 47 min
